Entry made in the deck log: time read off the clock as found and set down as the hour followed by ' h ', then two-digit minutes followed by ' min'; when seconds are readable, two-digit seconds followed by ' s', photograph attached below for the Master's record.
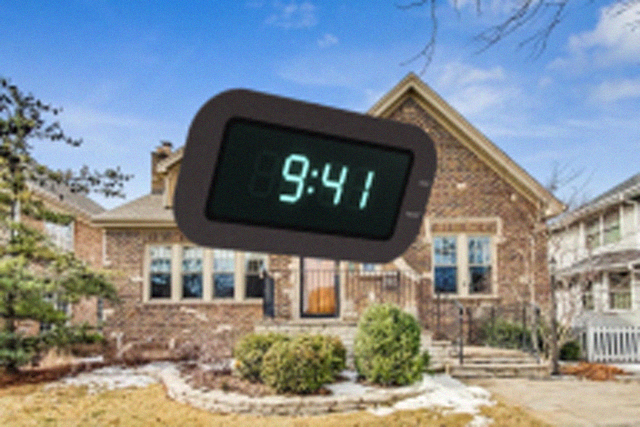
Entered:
9 h 41 min
